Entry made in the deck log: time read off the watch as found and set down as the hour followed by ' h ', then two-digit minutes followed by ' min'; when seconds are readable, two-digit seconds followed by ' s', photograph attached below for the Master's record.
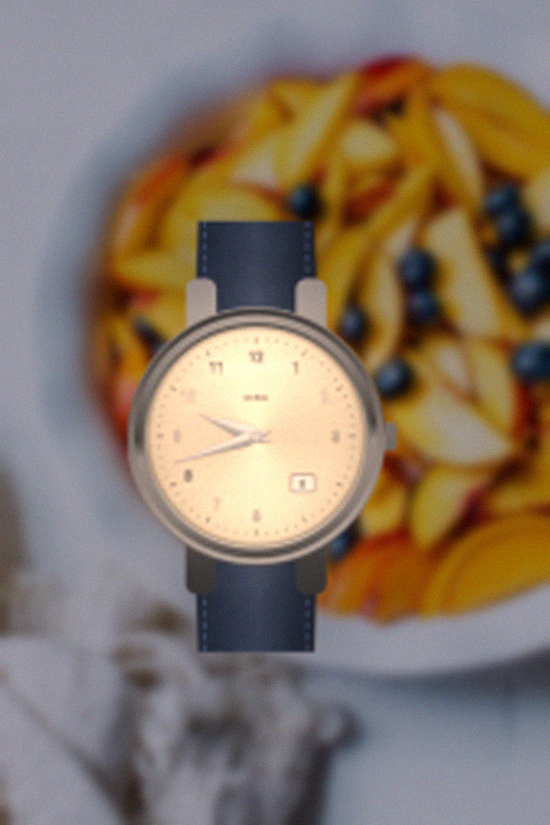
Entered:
9 h 42 min
